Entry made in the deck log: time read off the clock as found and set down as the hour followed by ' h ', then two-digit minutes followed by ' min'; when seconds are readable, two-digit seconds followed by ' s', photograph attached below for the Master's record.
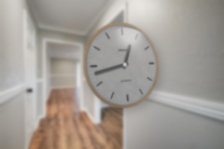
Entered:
12 h 43 min
